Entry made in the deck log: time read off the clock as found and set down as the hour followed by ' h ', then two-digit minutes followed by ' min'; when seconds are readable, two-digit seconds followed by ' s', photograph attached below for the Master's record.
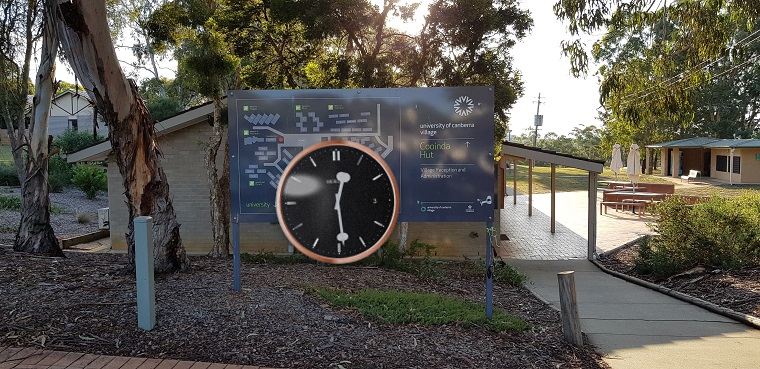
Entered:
12 h 29 min
